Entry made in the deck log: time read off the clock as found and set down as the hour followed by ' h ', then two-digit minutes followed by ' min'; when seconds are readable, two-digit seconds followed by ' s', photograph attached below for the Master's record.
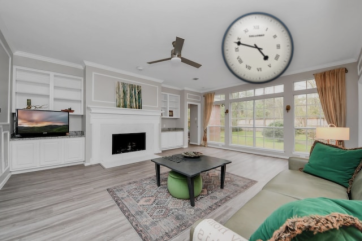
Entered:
4 h 48 min
